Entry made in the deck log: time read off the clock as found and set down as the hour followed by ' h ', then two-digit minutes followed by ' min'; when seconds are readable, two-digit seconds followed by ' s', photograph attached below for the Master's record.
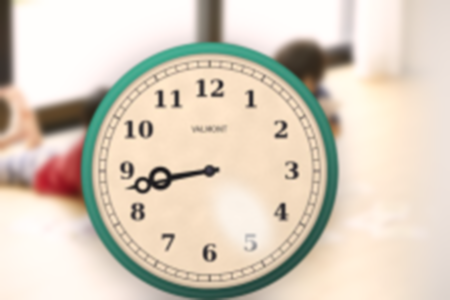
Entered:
8 h 43 min
